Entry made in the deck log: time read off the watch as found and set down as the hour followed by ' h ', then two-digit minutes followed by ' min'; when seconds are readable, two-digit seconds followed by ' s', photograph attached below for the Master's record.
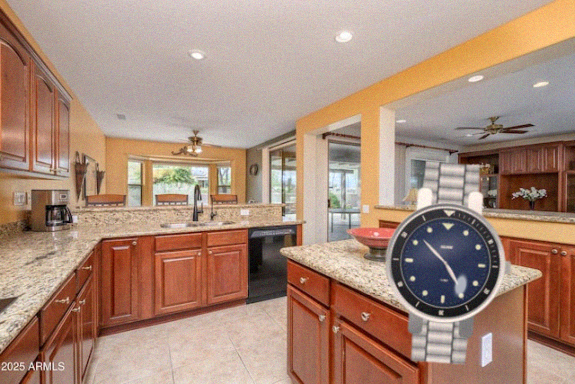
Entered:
4 h 52 min
